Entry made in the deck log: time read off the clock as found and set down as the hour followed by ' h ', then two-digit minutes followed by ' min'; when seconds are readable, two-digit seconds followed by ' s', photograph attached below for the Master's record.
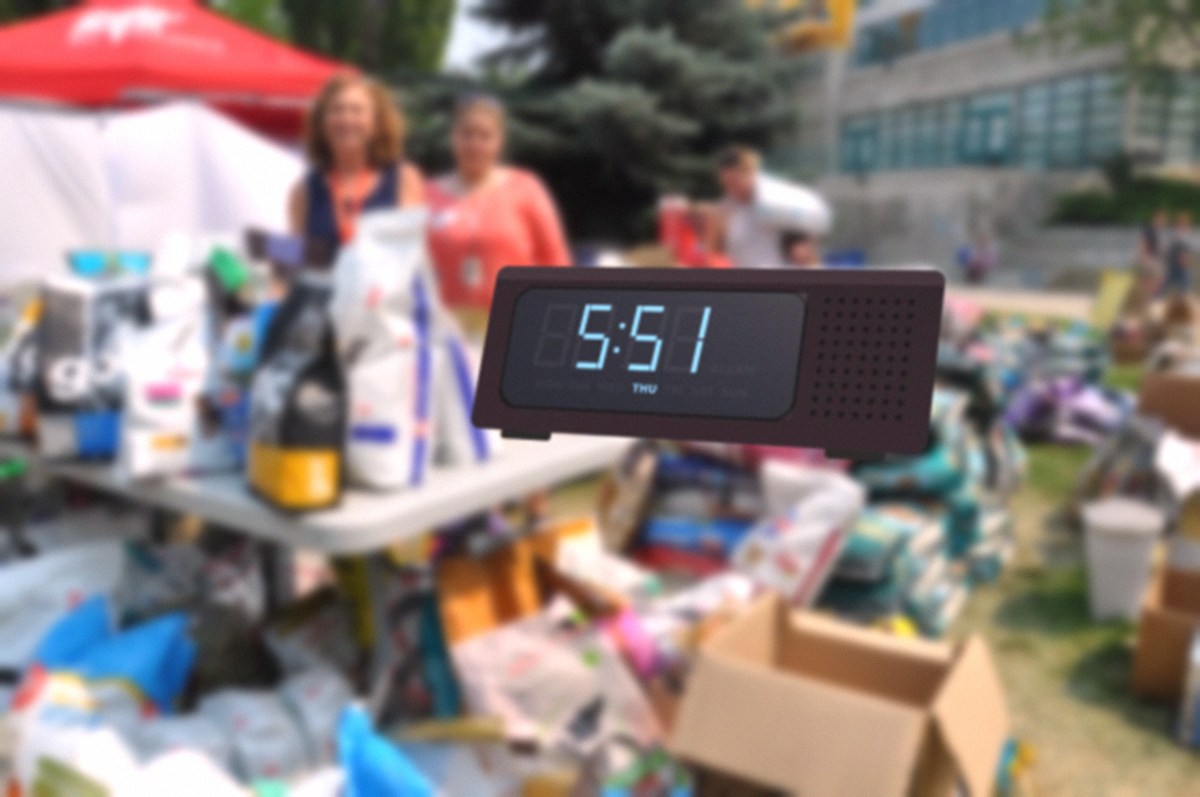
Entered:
5 h 51 min
